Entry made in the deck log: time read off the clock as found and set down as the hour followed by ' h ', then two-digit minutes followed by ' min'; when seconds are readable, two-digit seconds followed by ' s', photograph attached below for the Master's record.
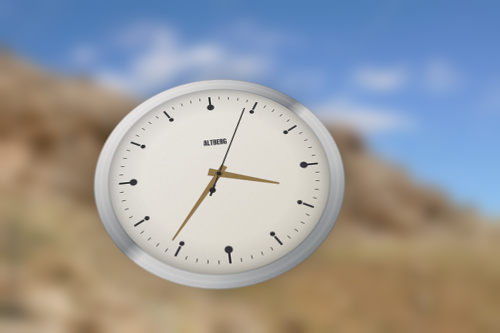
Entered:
3 h 36 min 04 s
